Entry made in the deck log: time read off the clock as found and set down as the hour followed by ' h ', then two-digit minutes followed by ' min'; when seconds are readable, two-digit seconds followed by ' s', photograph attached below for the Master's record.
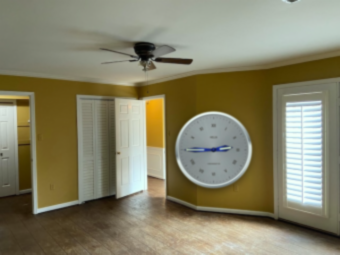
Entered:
2 h 45 min
